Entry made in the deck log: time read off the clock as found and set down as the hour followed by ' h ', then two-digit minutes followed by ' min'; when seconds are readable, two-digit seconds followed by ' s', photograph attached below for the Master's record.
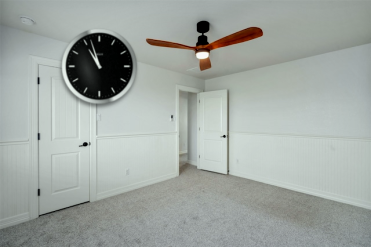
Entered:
10 h 57 min
